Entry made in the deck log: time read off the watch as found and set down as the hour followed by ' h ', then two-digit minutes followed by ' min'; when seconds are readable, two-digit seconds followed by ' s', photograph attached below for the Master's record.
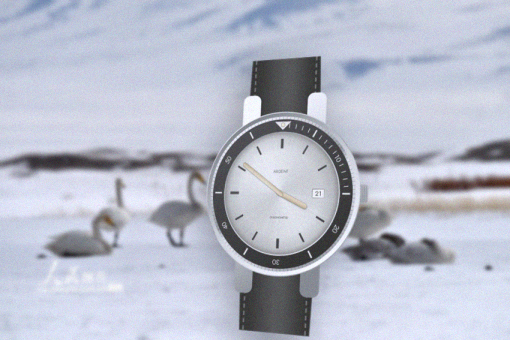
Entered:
3 h 51 min
